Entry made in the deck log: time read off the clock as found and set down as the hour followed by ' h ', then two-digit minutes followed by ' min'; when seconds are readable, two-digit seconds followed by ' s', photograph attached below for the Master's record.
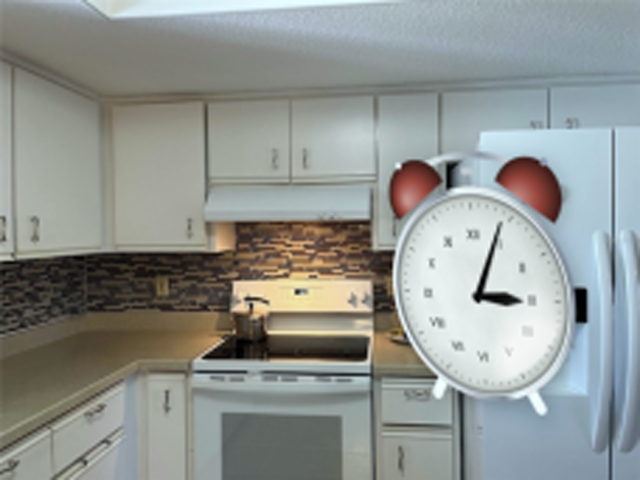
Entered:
3 h 04 min
